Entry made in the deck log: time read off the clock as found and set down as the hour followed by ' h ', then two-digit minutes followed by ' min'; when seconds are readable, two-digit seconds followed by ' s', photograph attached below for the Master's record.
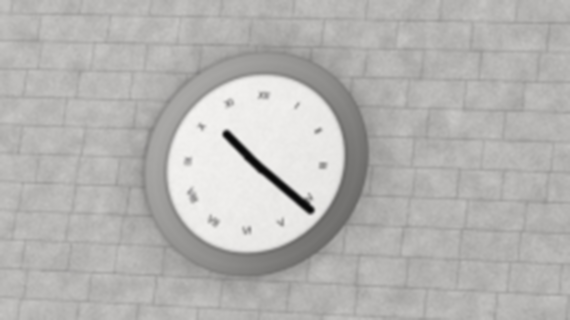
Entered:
10 h 21 min
